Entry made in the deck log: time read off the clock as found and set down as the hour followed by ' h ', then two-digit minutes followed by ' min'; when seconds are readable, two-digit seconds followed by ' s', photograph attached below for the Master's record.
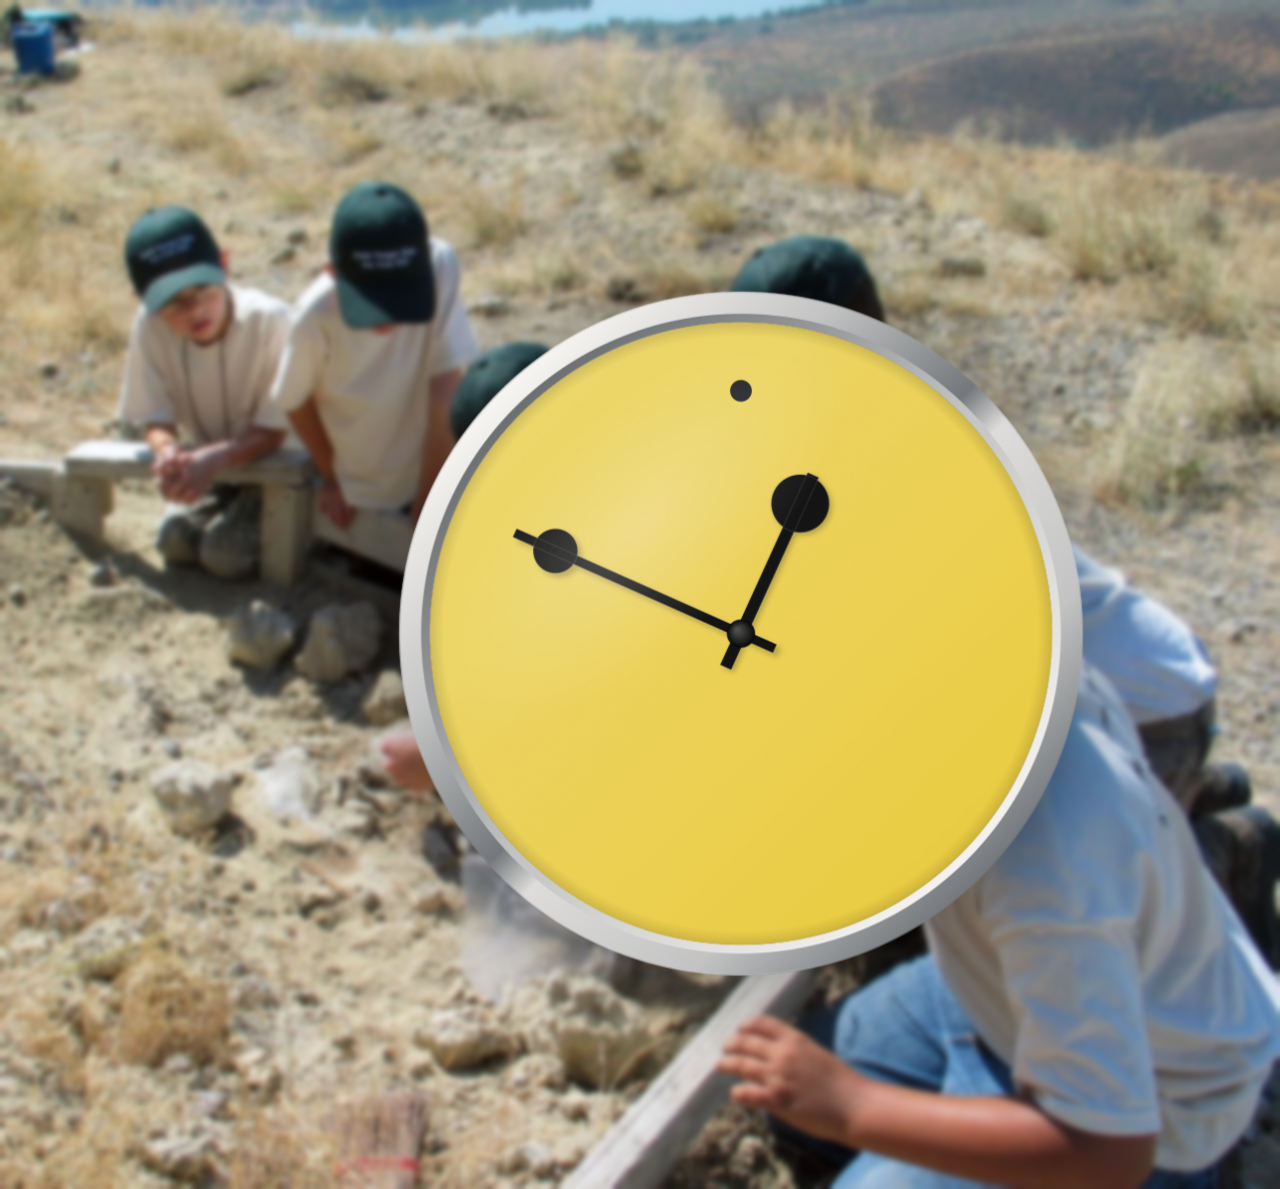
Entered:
12 h 49 min
